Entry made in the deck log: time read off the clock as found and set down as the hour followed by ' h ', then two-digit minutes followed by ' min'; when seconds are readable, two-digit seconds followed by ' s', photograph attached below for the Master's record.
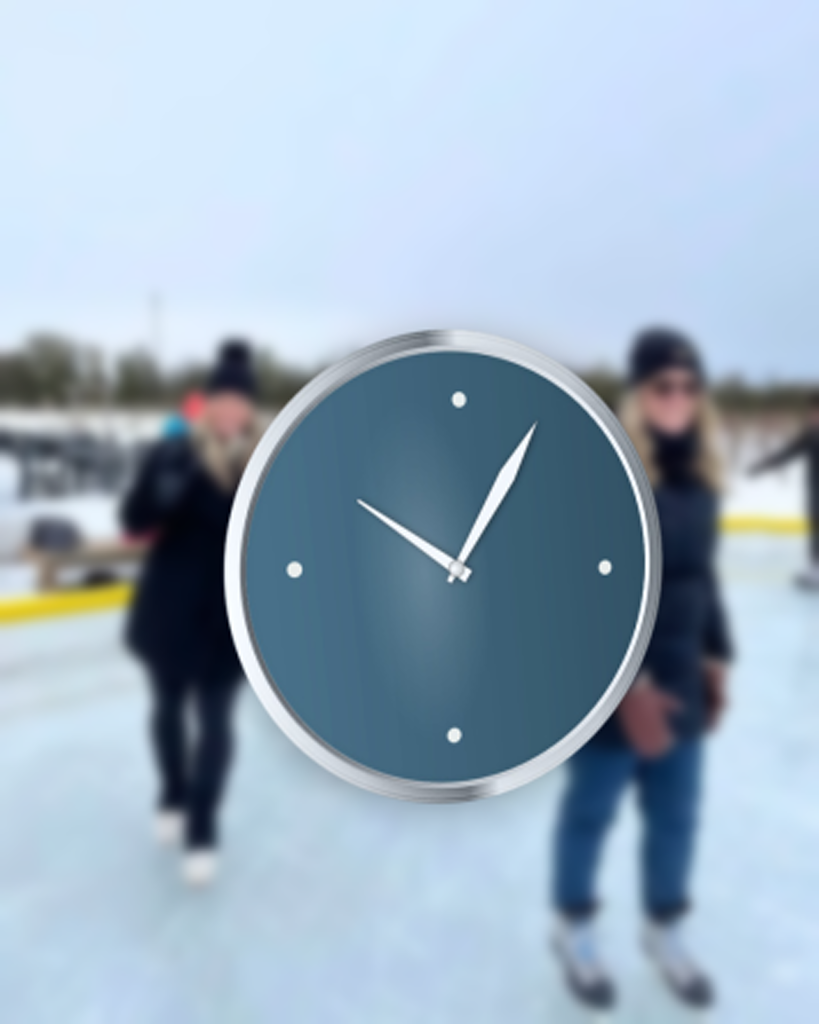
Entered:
10 h 05 min
